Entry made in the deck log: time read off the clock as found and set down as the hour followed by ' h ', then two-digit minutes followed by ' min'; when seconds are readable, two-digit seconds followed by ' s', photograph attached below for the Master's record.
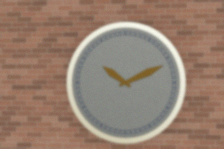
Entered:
10 h 11 min
